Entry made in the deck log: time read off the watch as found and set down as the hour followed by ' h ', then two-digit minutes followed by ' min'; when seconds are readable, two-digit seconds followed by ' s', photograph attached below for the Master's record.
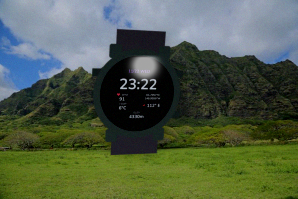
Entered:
23 h 22 min
